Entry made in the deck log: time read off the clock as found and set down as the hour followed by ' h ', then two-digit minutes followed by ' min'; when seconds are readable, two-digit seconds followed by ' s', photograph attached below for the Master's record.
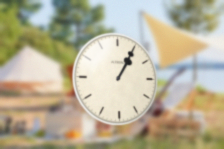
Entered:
1 h 05 min
